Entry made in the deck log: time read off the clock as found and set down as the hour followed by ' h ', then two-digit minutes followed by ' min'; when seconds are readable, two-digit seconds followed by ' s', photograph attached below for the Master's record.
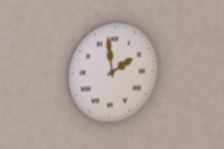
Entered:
1 h 58 min
